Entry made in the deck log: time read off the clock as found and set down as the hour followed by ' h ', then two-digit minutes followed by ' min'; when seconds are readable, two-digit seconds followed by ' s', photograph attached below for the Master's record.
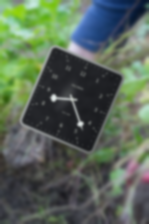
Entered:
8 h 23 min
